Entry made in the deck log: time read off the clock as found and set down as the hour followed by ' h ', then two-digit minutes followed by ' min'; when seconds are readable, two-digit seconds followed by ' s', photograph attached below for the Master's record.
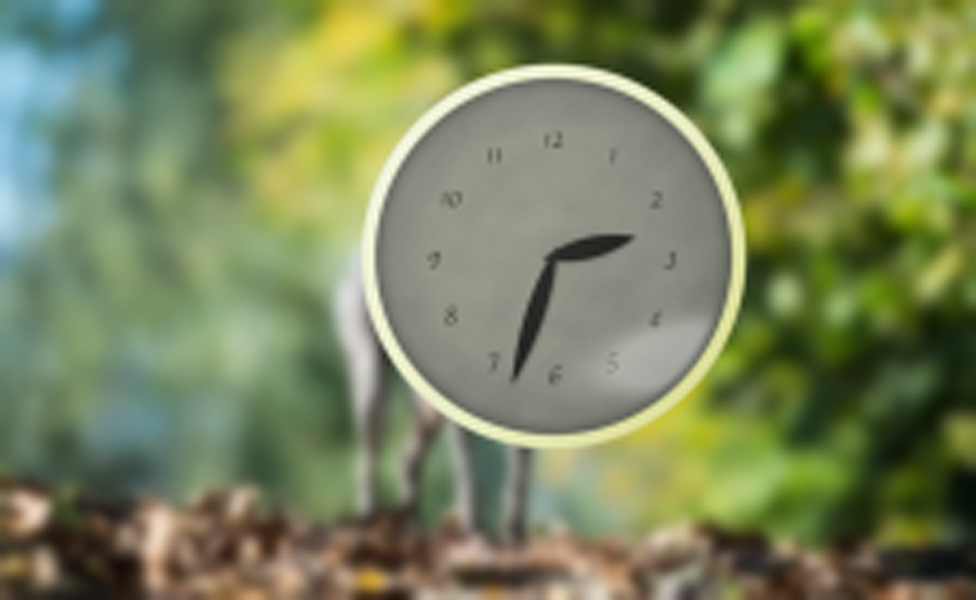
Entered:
2 h 33 min
